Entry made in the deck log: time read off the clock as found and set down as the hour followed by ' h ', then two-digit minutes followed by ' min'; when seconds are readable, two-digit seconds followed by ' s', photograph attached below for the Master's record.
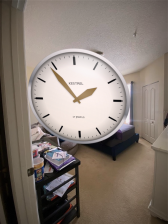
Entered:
1 h 54 min
